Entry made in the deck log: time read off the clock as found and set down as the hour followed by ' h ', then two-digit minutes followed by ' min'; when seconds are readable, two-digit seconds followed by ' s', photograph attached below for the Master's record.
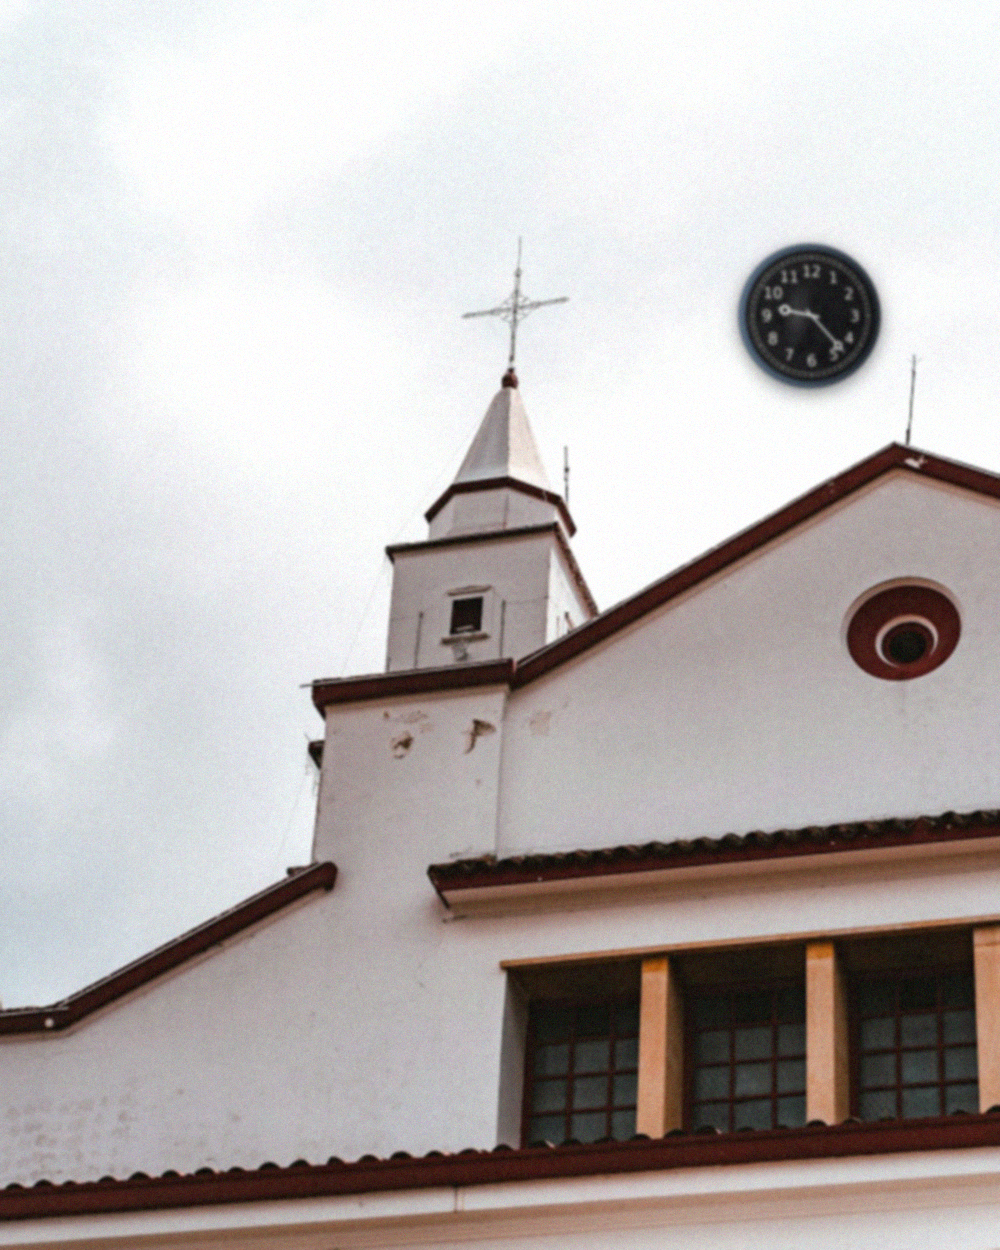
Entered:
9 h 23 min
